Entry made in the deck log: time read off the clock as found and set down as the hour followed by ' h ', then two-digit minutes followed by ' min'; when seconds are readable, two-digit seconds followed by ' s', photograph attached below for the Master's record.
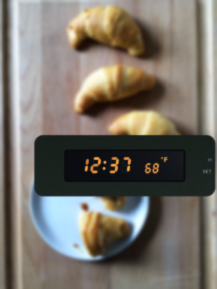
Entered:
12 h 37 min
